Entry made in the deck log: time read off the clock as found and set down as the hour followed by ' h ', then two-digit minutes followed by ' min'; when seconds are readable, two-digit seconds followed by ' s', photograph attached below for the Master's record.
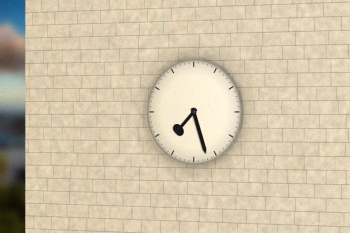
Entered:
7 h 27 min
